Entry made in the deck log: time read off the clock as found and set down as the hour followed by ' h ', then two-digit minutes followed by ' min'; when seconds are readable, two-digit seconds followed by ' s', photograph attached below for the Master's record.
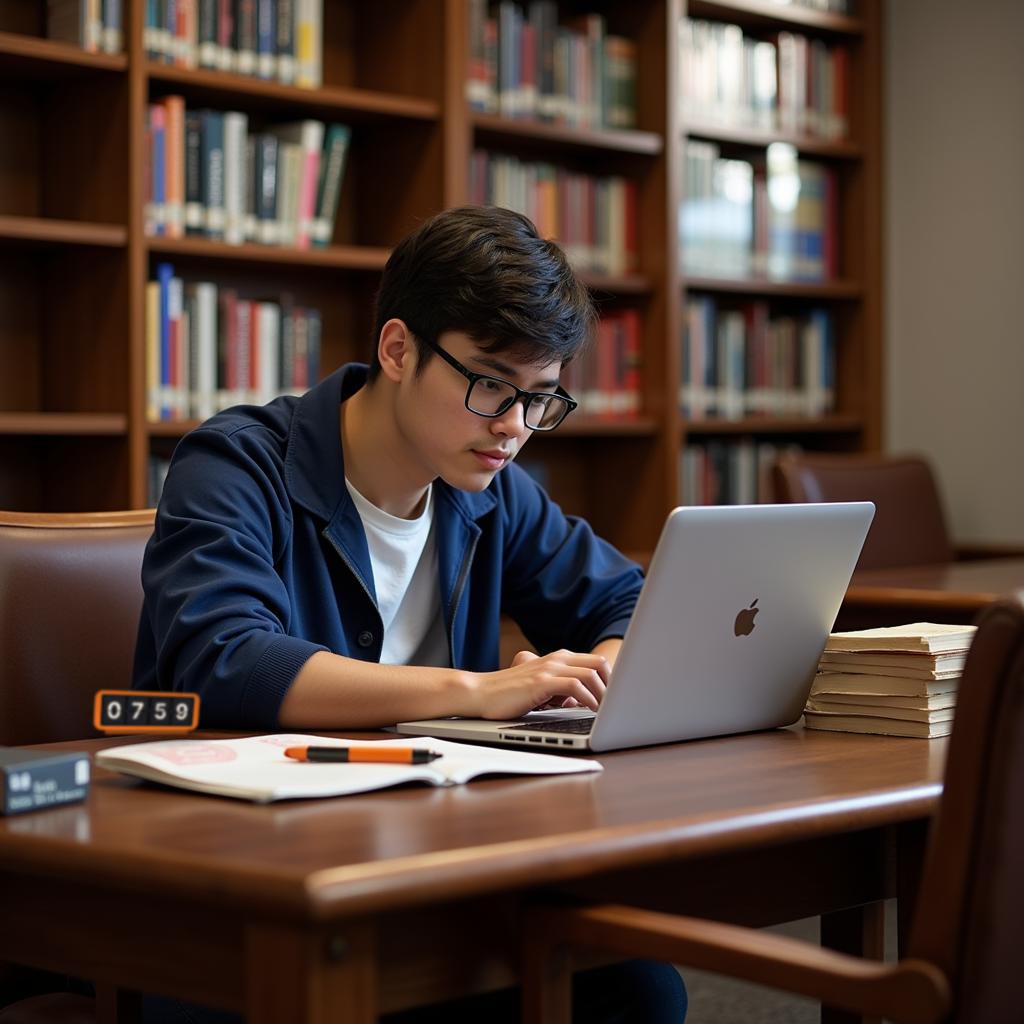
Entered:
7 h 59 min
